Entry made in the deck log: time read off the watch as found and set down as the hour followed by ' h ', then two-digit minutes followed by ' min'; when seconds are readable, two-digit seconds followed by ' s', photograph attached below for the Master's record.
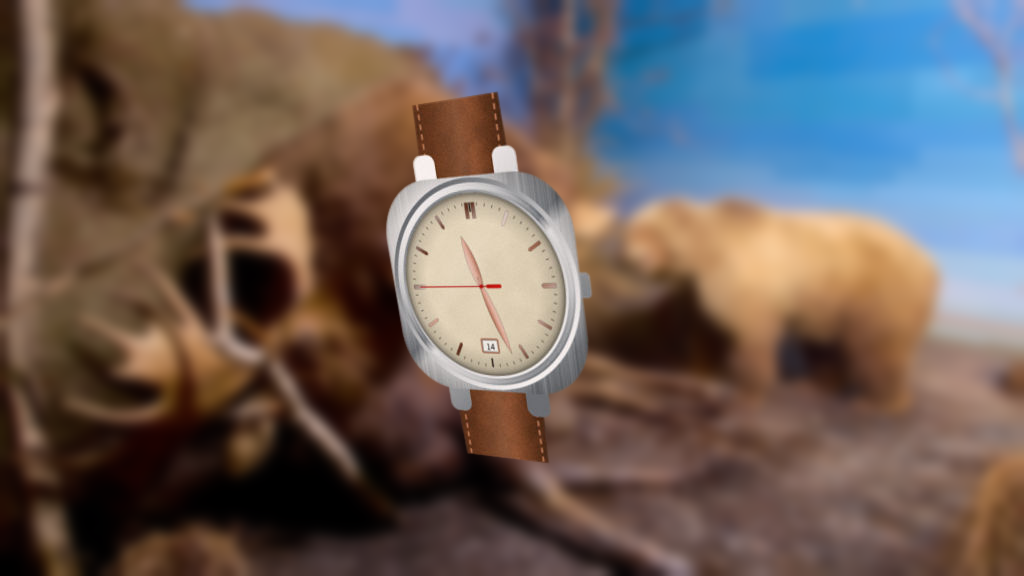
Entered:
11 h 26 min 45 s
